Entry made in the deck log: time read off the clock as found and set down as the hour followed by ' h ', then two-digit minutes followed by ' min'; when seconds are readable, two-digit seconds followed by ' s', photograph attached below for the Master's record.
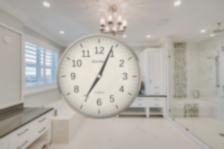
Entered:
7 h 04 min
